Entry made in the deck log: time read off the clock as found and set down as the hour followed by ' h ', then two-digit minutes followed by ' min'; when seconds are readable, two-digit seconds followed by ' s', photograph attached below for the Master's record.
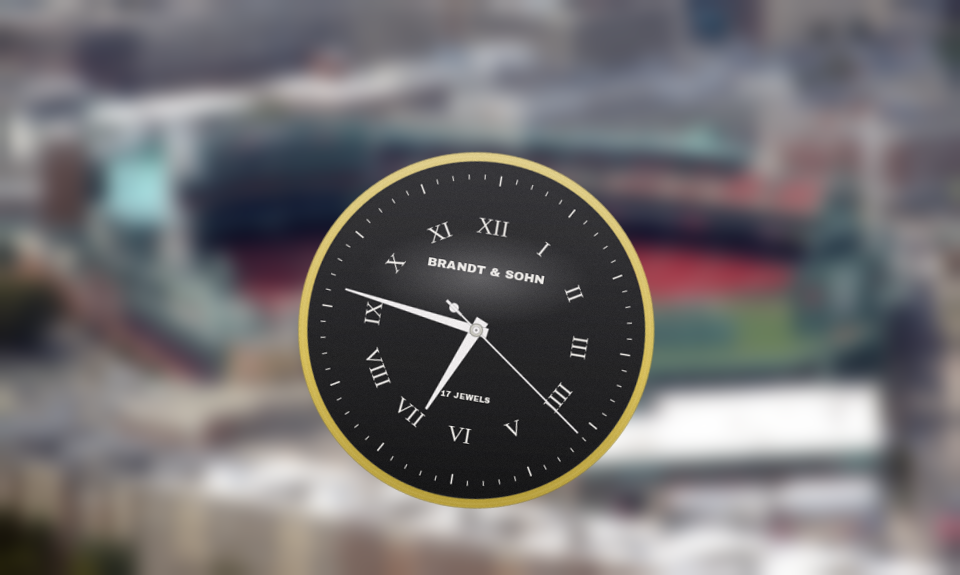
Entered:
6 h 46 min 21 s
